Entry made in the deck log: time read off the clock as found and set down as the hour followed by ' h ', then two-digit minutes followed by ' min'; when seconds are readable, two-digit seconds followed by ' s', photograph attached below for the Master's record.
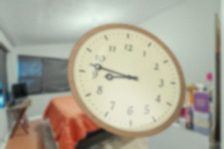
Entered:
8 h 47 min
